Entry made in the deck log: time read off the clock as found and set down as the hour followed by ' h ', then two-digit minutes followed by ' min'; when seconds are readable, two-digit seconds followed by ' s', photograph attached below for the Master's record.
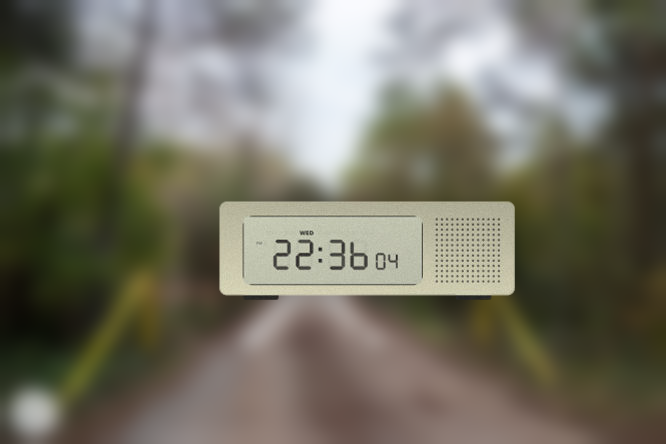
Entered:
22 h 36 min 04 s
